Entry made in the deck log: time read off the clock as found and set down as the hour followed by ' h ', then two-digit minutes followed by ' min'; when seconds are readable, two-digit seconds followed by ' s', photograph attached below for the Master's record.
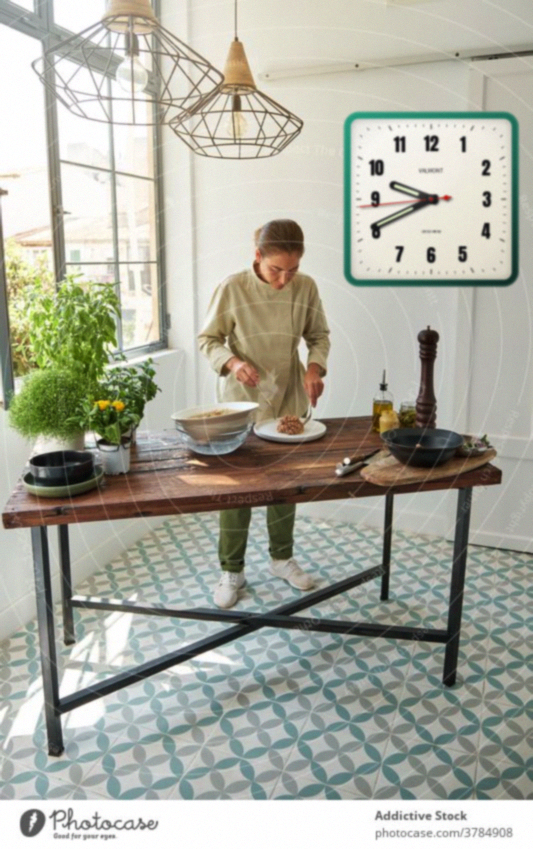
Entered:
9 h 40 min 44 s
